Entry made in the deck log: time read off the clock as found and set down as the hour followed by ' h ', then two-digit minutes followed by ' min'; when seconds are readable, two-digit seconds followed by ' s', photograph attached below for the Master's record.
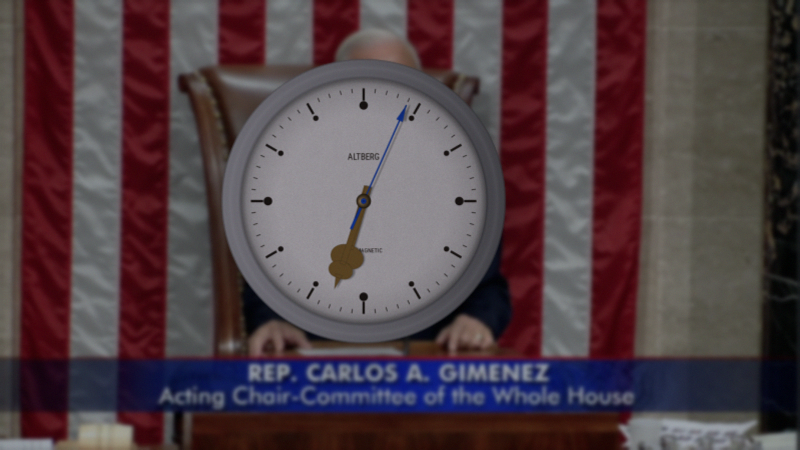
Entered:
6 h 33 min 04 s
